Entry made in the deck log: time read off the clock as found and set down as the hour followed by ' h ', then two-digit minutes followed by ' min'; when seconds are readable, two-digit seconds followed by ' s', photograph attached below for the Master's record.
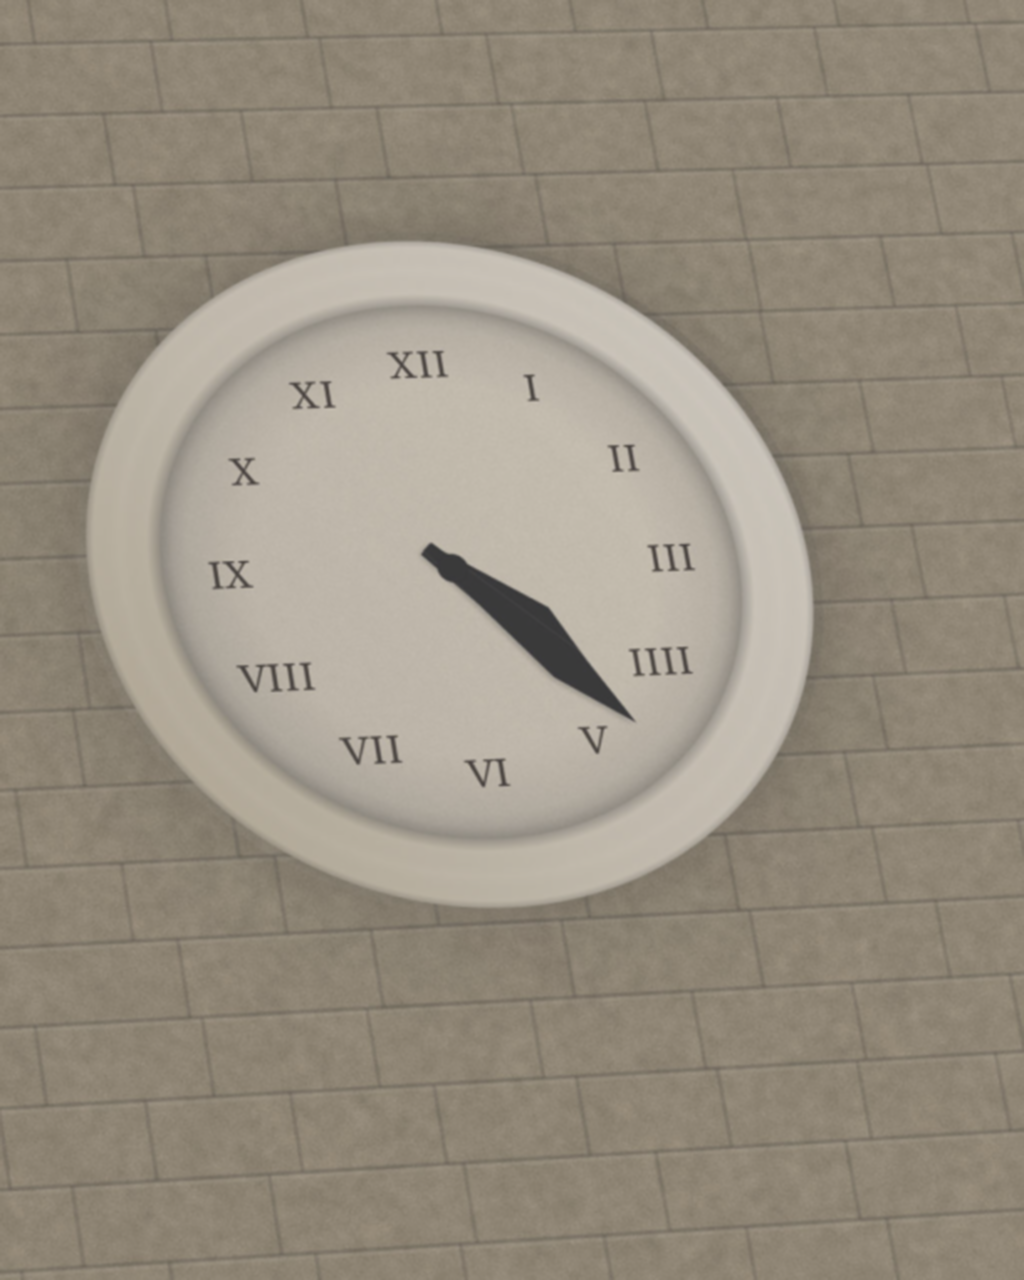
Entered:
4 h 23 min
